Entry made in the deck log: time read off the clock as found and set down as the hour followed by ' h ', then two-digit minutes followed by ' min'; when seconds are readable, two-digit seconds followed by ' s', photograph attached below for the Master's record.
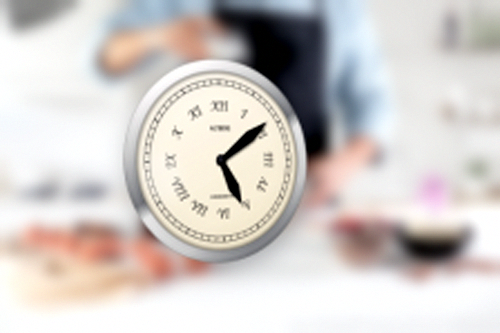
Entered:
5 h 09 min
